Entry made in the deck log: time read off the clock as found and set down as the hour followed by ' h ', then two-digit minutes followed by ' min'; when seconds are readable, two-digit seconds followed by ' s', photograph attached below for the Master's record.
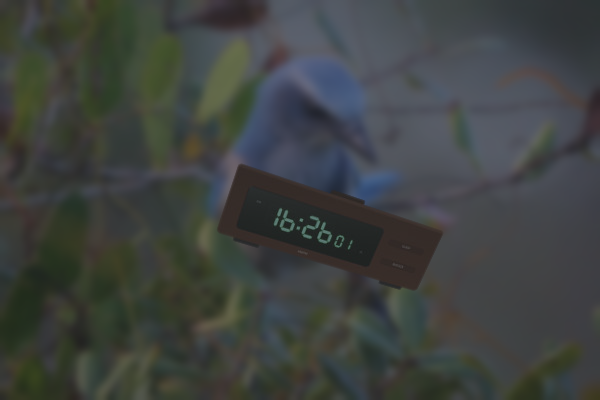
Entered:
16 h 26 min 01 s
